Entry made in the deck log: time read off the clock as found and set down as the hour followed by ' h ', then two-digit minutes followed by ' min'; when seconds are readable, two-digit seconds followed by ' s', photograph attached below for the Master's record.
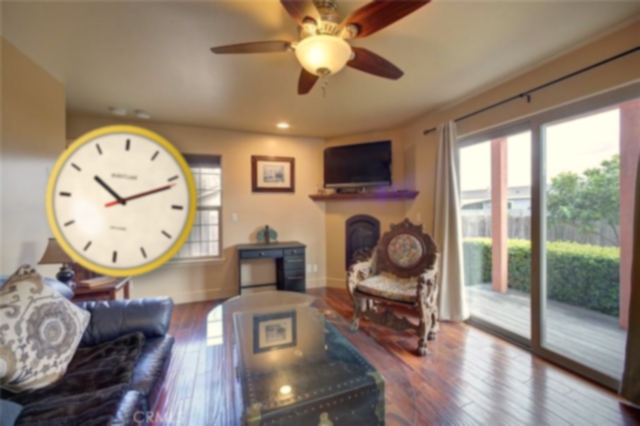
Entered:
10 h 11 min 11 s
